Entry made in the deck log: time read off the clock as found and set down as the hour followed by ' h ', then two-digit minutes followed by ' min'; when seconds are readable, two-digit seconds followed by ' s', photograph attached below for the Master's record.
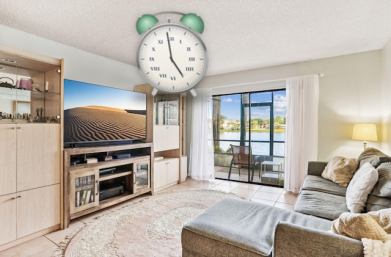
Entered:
4 h 59 min
